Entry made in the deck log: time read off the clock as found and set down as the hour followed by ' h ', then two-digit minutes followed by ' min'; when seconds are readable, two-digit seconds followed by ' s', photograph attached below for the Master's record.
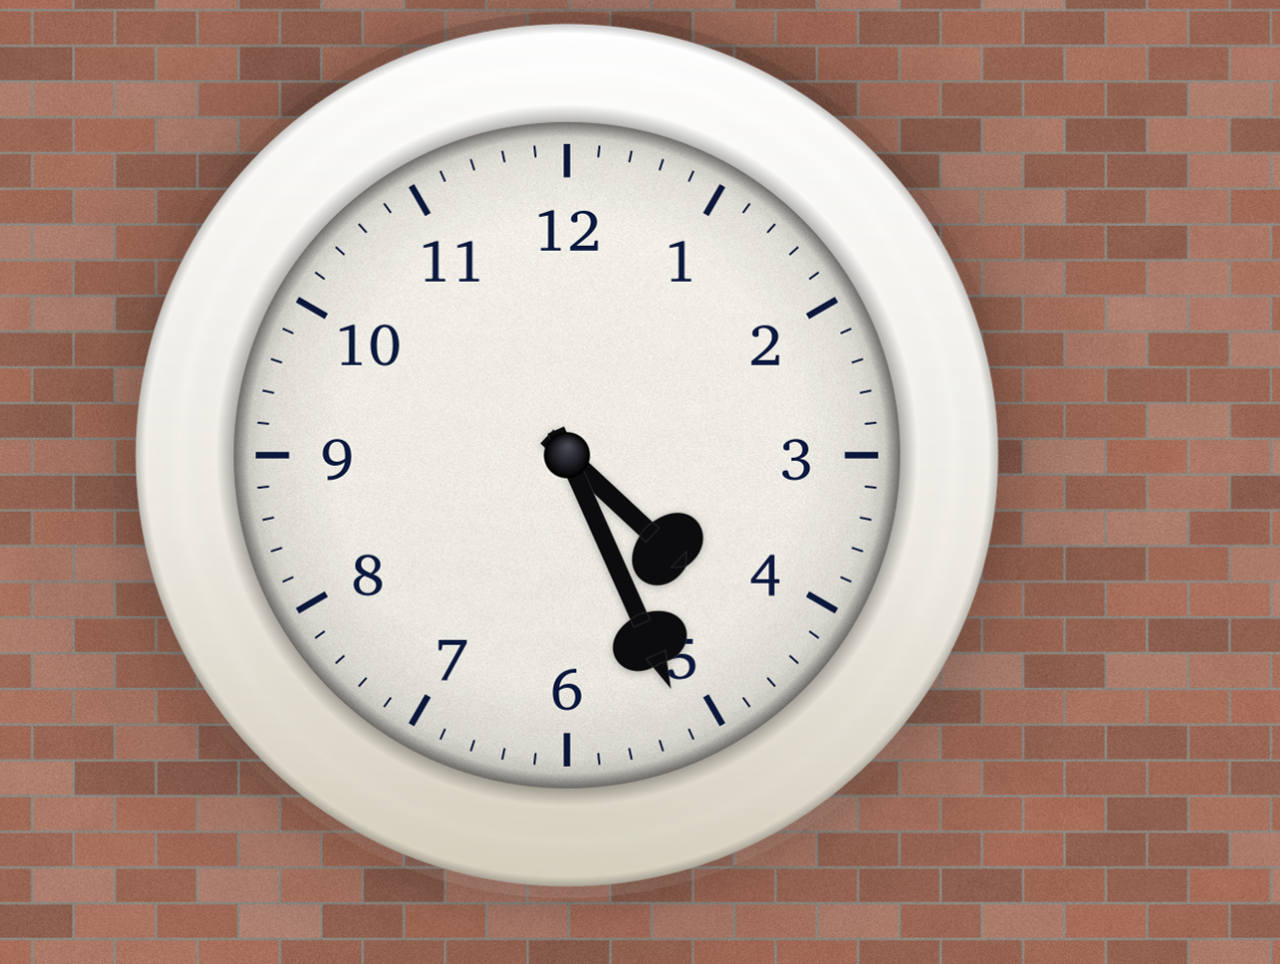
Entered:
4 h 26 min
